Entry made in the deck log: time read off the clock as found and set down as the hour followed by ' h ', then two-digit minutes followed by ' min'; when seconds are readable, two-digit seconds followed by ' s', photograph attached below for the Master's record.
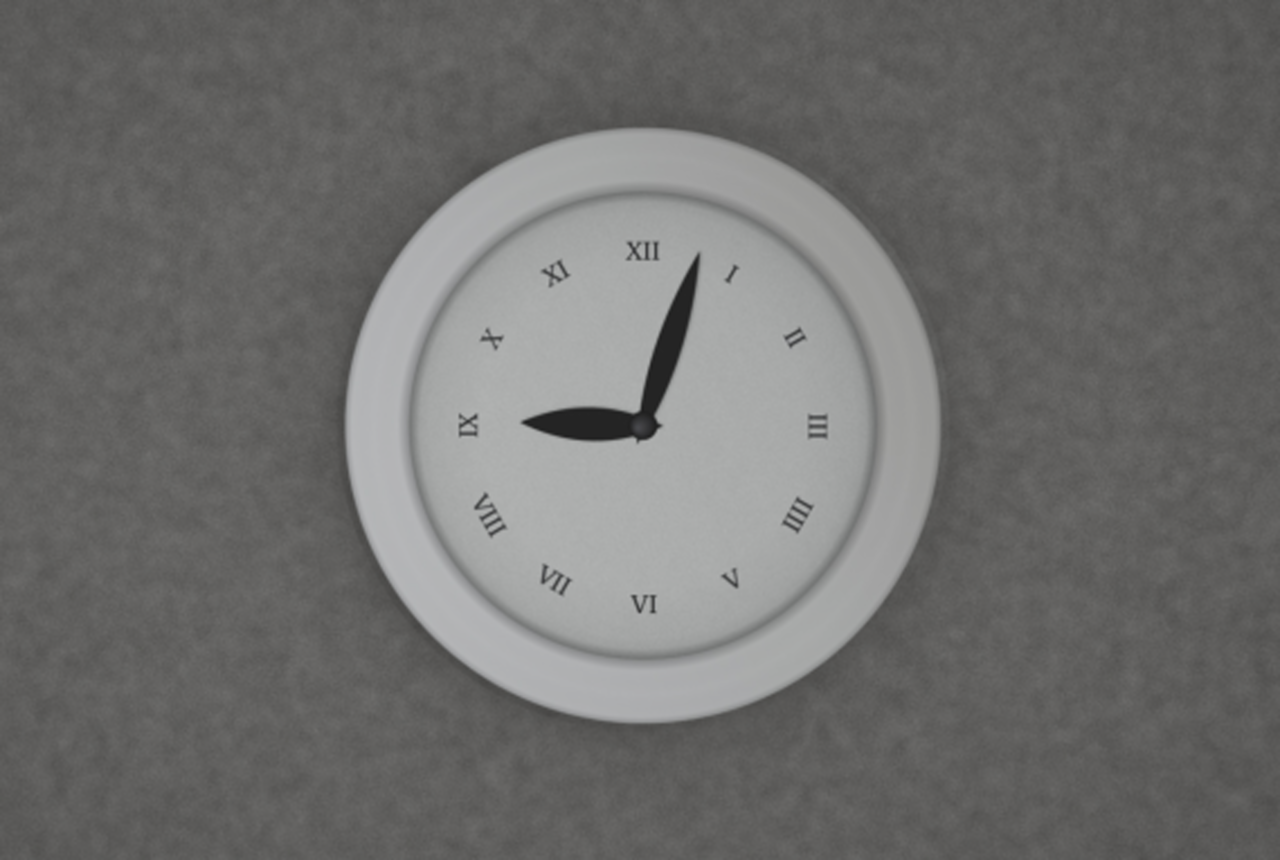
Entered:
9 h 03 min
